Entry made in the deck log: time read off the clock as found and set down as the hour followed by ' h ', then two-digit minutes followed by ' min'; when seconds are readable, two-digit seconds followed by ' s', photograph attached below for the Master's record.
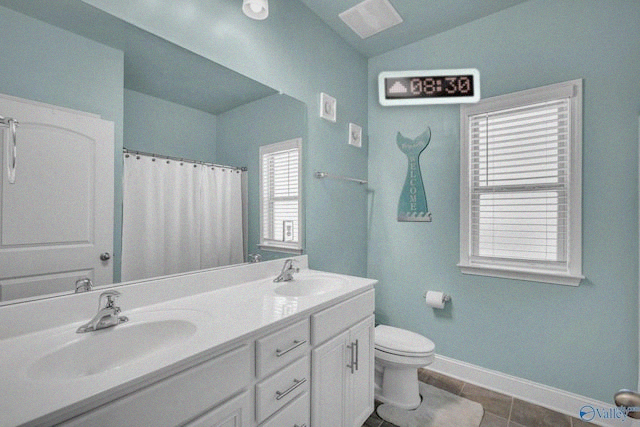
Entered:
8 h 30 min
